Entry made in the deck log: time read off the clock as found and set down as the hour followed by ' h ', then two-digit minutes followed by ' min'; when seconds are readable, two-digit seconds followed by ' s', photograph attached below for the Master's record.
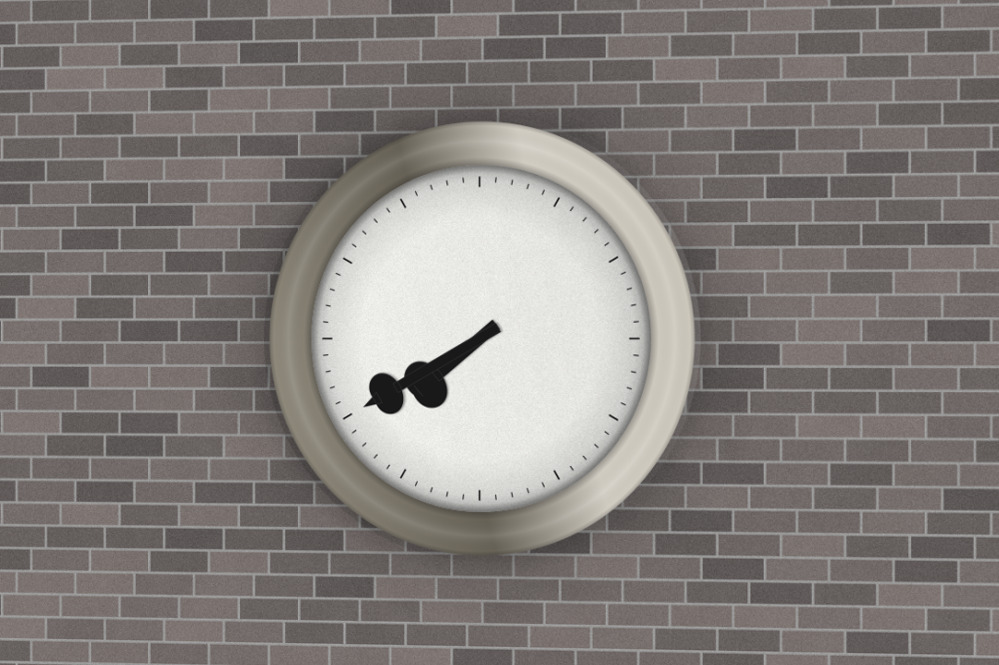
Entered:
7 h 40 min
